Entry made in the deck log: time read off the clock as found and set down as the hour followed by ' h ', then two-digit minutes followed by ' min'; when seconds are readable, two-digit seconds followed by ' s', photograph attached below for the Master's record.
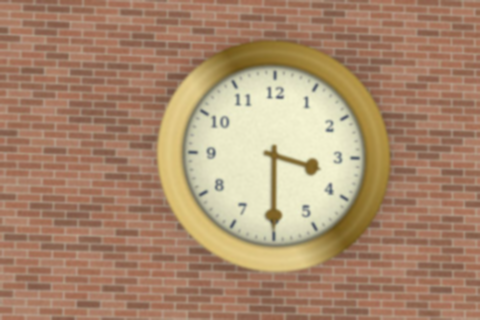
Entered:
3 h 30 min
